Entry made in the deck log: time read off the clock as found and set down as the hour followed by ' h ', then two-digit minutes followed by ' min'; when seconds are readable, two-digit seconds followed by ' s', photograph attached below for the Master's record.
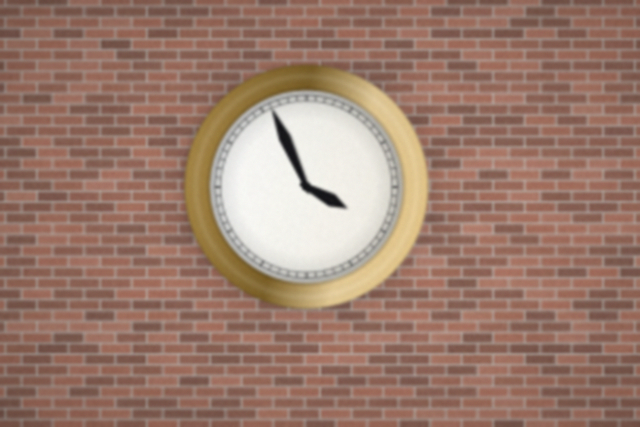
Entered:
3 h 56 min
